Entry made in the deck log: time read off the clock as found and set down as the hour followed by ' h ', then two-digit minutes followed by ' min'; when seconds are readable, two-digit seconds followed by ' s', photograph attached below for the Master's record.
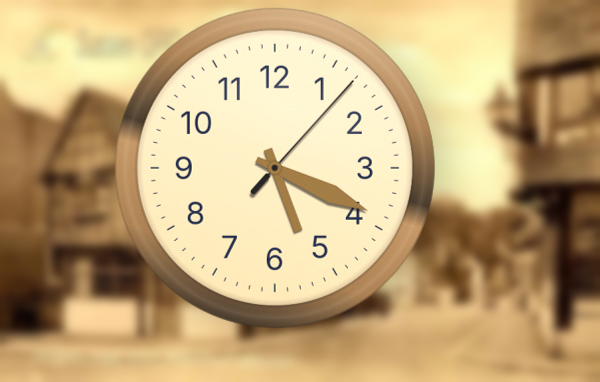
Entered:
5 h 19 min 07 s
